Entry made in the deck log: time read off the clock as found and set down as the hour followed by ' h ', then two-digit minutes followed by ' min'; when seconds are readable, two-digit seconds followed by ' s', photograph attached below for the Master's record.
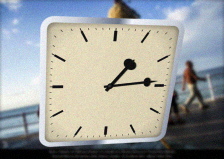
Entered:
1 h 14 min
